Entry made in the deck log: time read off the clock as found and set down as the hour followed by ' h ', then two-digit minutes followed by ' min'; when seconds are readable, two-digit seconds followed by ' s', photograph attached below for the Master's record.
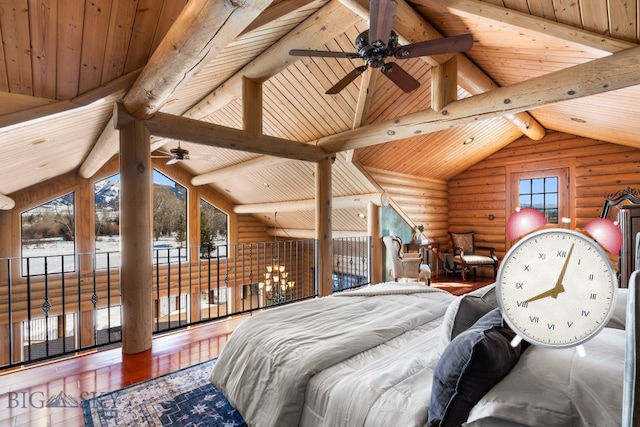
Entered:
8 h 02 min
